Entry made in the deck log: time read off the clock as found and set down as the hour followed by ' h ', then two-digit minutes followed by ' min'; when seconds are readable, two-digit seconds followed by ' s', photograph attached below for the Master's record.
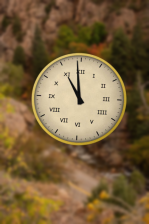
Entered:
10 h 59 min
